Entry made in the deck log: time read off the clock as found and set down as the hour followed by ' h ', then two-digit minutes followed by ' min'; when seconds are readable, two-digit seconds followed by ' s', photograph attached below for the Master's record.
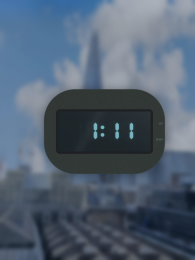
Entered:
1 h 11 min
